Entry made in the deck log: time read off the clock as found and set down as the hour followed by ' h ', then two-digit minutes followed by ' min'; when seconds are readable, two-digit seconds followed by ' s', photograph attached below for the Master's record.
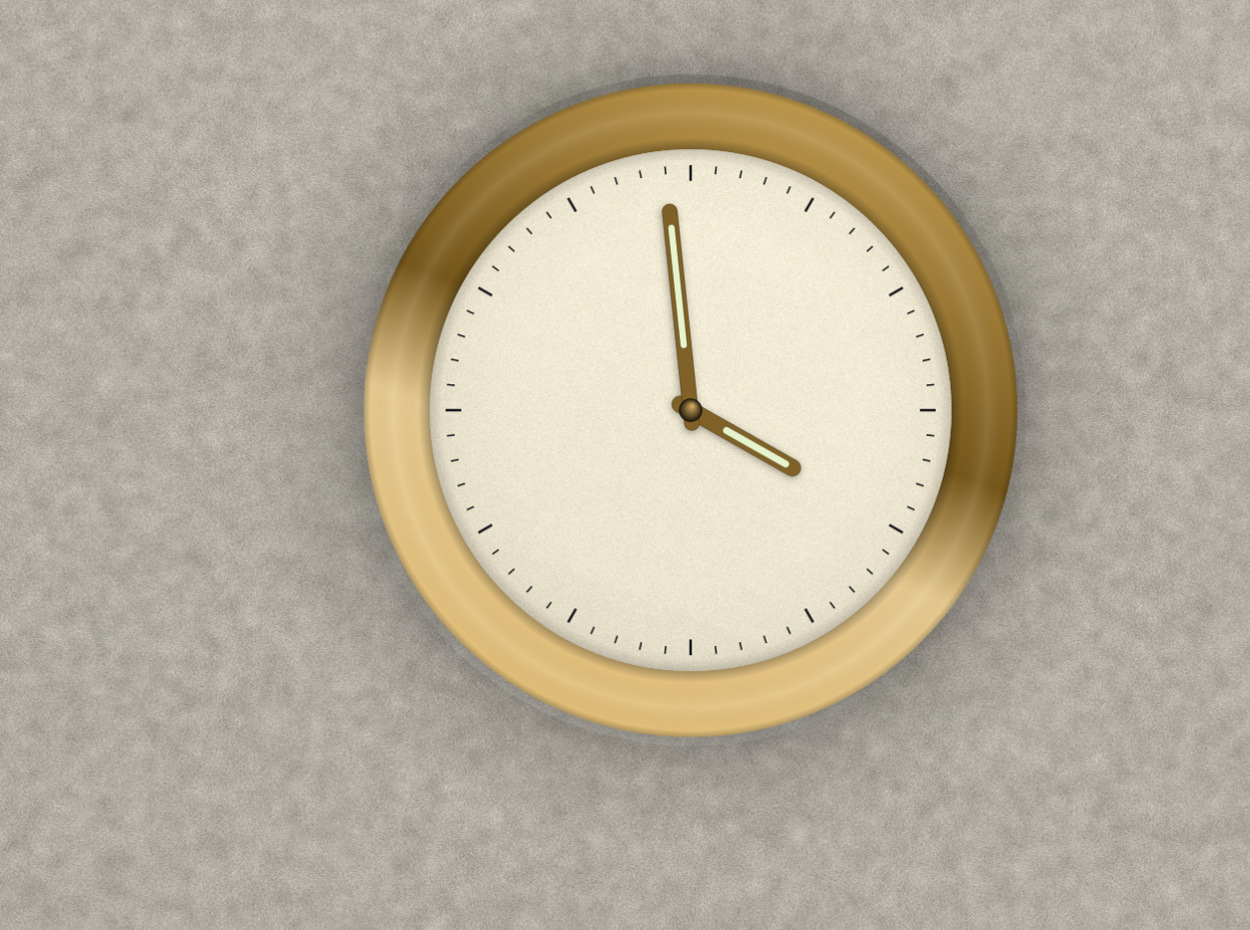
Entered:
3 h 59 min
